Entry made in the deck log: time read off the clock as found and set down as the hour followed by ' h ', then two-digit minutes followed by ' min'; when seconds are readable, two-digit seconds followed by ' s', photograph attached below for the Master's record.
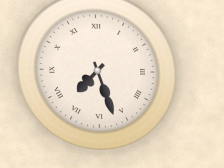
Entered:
7 h 27 min
